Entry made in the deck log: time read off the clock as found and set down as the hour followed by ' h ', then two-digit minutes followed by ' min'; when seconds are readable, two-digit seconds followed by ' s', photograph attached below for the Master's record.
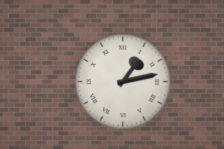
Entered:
1 h 13 min
